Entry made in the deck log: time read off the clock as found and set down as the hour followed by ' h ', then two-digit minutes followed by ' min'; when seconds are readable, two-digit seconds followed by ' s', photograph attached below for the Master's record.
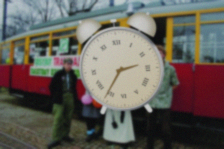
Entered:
2 h 36 min
